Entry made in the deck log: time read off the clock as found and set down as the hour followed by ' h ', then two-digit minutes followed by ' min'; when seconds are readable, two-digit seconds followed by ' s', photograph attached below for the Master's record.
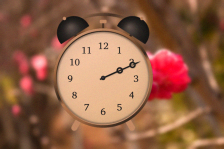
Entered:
2 h 11 min
